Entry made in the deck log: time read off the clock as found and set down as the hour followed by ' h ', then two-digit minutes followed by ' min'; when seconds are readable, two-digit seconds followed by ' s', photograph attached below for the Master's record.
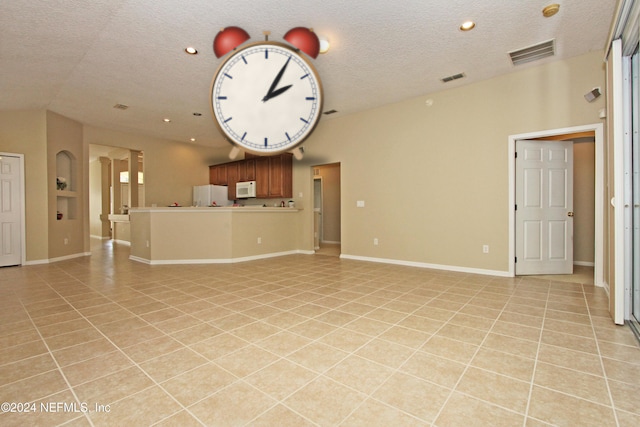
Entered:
2 h 05 min
